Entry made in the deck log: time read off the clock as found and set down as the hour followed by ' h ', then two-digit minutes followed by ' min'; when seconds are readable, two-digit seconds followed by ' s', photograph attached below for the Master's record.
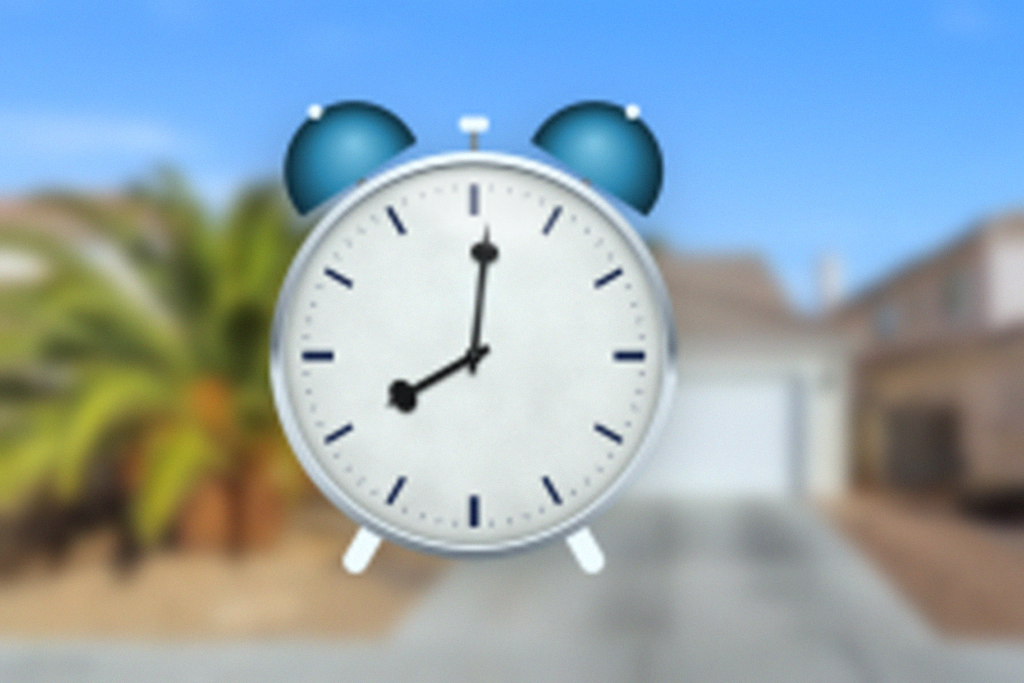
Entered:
8 h 01 min
